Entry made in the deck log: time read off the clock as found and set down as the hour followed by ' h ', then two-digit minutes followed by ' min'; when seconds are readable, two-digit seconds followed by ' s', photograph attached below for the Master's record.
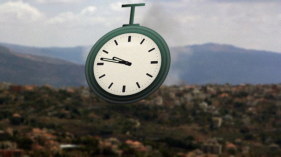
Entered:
9 h 47 min
